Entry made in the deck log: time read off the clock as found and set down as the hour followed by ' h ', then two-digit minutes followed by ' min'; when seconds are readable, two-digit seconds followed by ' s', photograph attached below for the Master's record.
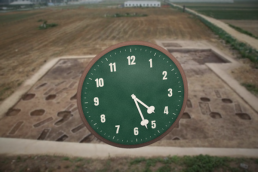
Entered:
4 h 27 min
